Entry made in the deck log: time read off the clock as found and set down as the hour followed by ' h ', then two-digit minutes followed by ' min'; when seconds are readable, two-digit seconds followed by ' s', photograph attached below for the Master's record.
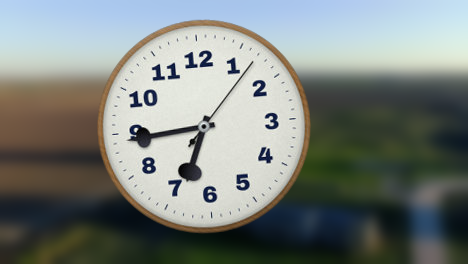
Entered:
6 h 44 min 07 s
